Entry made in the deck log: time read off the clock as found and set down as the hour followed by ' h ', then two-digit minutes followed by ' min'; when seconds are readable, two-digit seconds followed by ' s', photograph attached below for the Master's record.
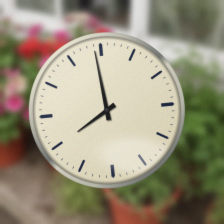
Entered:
7 h 59 min
